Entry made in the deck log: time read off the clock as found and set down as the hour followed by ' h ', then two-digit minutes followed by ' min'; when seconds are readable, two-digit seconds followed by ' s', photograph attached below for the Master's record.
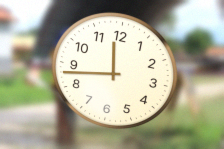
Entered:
11 h 43 min
